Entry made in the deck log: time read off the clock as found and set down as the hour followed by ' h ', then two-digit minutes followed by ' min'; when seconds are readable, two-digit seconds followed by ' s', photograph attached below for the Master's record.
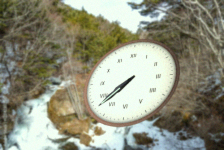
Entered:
7 h 38 min
